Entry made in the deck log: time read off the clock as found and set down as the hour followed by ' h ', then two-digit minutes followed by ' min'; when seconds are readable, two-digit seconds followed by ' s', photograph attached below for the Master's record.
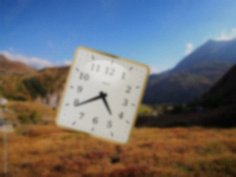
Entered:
4 h 39 min
